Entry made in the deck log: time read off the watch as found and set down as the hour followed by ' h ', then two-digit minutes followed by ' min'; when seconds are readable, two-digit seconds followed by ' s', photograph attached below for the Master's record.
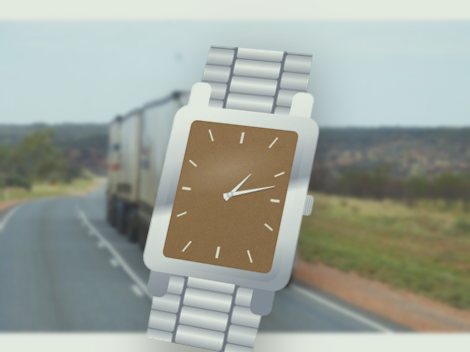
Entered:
1 h 12 min
